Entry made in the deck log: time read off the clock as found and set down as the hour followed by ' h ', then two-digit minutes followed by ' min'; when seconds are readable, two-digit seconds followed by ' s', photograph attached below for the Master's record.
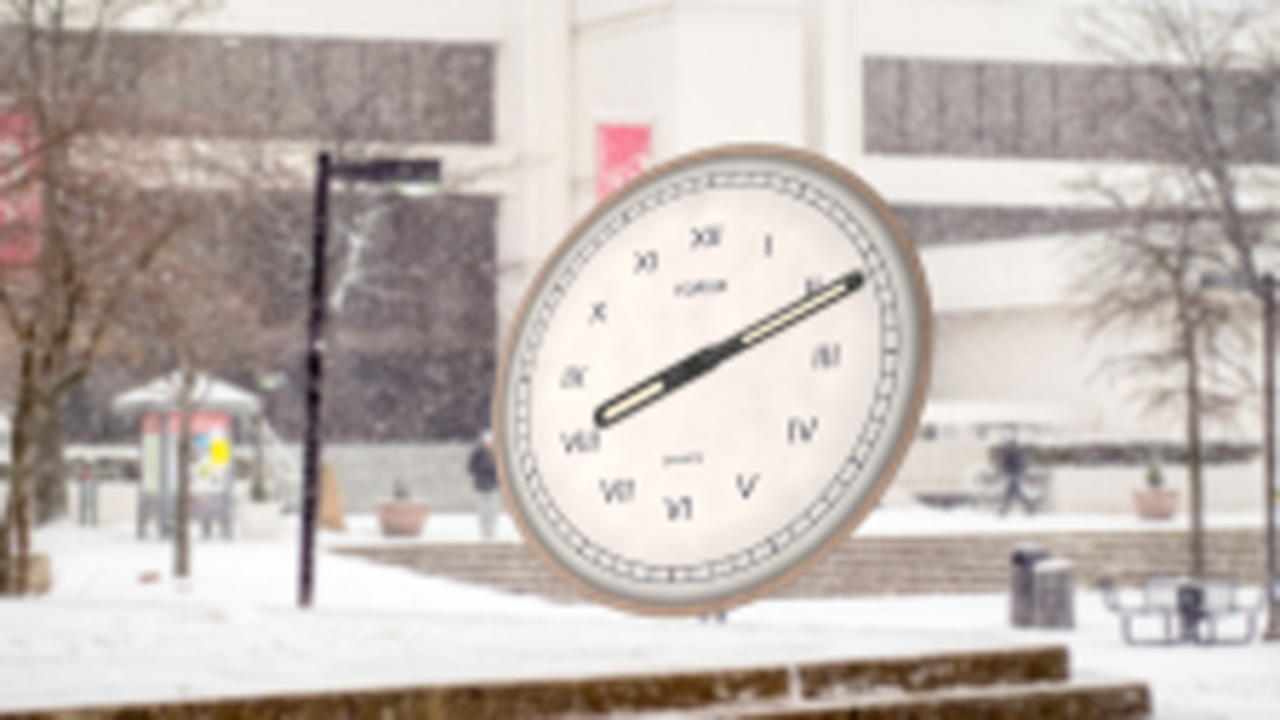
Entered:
8 h 11 min
